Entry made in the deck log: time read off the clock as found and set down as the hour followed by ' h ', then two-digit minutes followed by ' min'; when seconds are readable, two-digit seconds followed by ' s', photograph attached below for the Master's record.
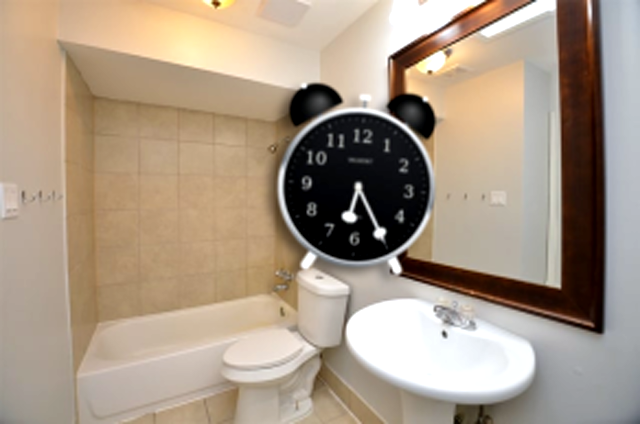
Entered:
6 h 25 min
